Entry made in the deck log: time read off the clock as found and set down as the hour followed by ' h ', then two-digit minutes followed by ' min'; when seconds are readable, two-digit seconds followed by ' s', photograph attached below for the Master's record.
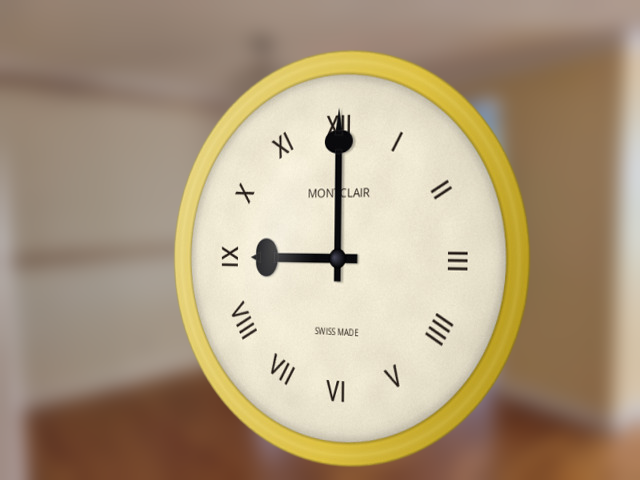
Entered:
9 h 00 min
